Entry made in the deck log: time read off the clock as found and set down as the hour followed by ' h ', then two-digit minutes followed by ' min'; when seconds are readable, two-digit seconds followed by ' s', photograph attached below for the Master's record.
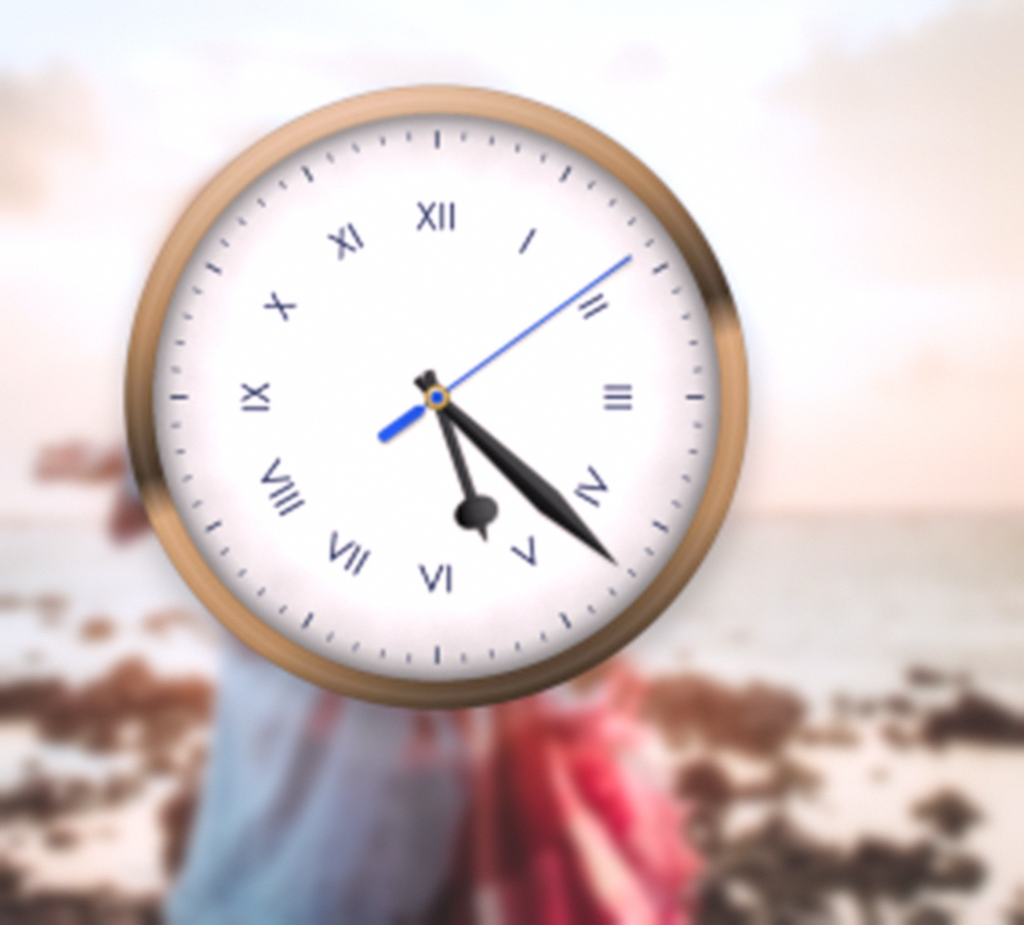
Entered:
5 h 22 min 09 s
